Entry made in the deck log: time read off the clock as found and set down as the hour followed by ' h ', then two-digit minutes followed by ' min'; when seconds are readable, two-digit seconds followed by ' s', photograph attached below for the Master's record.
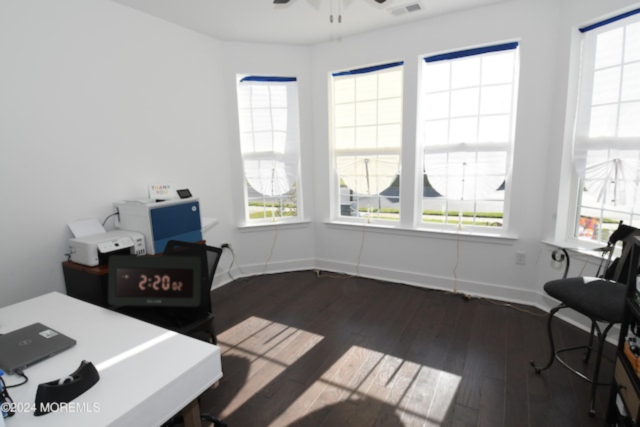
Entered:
2 h 20 min
